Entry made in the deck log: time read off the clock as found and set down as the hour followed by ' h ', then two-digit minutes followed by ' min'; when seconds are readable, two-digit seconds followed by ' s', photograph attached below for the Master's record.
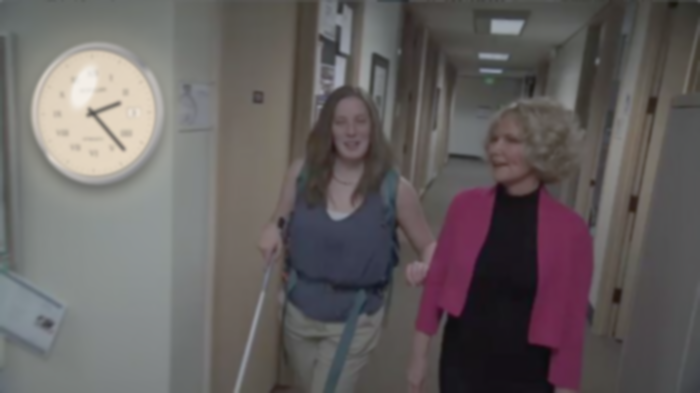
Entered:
2 h 23 min
